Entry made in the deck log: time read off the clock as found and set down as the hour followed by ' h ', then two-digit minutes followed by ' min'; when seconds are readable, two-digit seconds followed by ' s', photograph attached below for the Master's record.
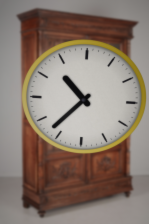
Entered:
10 h 37 min
